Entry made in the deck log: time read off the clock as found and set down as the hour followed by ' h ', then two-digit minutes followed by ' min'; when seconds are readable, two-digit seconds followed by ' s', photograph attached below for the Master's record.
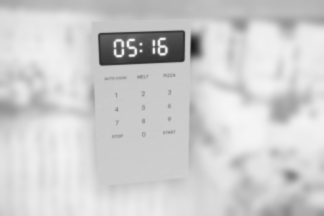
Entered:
5 h 16 min
